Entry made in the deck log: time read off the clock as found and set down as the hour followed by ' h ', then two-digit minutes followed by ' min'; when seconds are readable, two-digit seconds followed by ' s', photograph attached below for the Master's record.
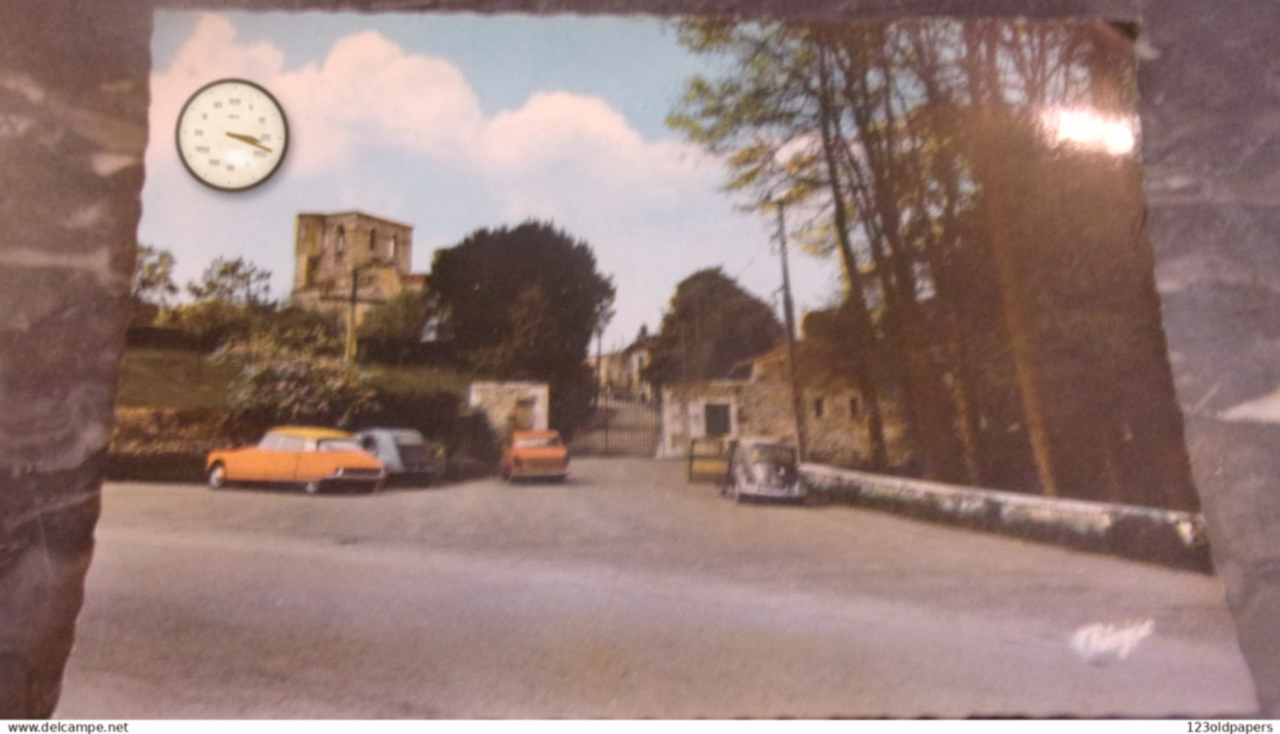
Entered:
3 h 18 min
